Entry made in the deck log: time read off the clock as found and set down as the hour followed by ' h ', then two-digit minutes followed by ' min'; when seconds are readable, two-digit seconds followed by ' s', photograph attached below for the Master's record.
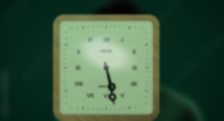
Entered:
5 h 28 min
